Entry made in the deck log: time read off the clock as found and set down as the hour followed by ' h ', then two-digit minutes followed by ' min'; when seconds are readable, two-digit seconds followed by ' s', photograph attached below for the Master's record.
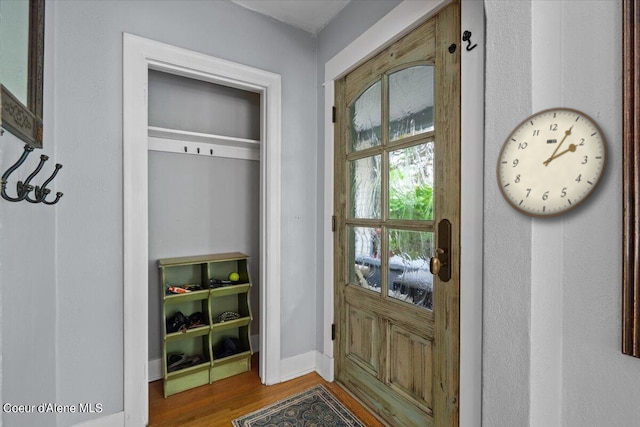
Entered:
2 h 05 min
